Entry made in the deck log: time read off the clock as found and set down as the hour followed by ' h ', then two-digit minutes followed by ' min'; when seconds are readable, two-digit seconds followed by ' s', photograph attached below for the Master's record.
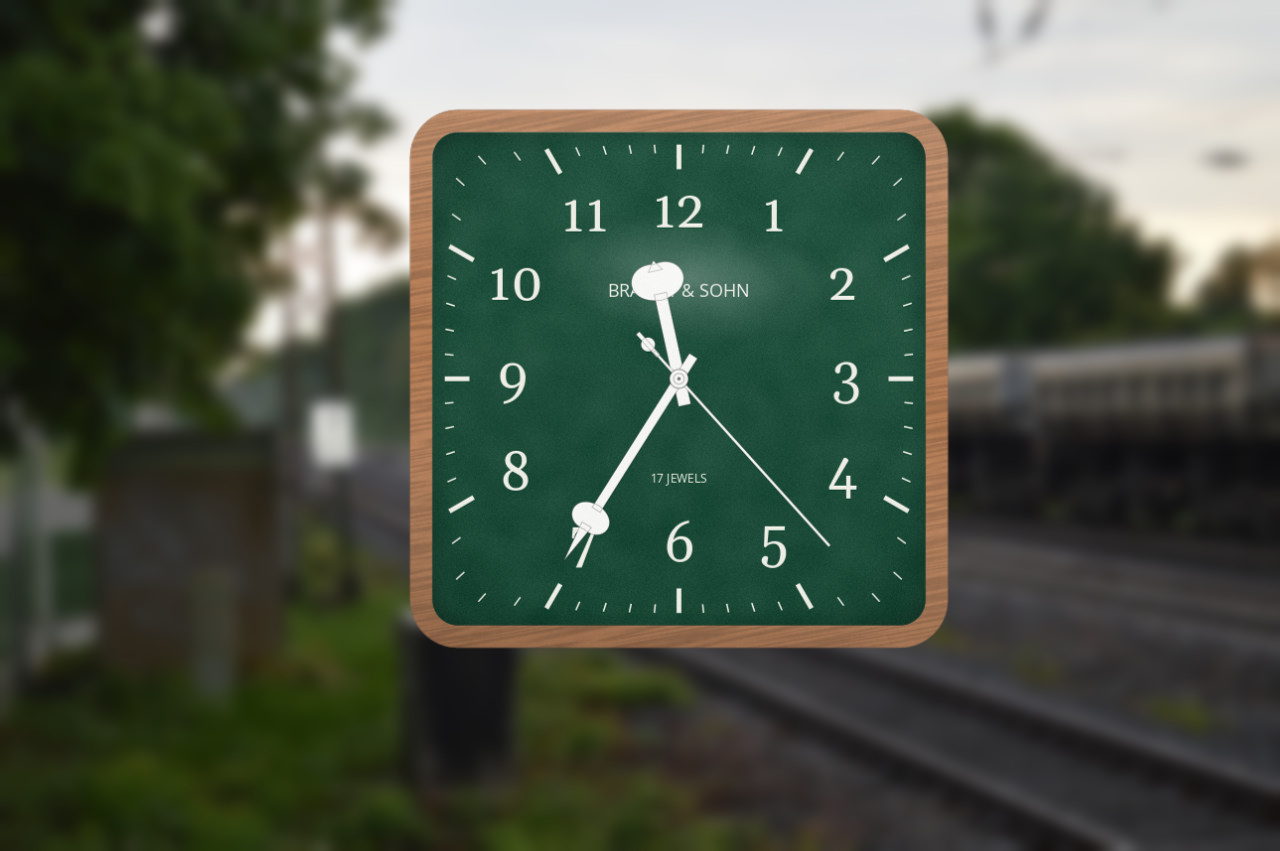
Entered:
11 h 35 min 23 s
